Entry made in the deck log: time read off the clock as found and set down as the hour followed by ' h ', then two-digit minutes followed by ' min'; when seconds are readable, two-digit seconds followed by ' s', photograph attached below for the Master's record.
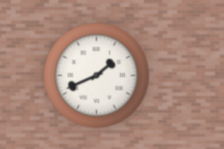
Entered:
1 h 41 min
